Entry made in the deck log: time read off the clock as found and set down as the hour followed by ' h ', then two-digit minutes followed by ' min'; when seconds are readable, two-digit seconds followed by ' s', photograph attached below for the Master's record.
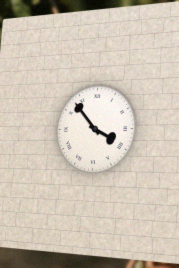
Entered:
3 h 53 min
